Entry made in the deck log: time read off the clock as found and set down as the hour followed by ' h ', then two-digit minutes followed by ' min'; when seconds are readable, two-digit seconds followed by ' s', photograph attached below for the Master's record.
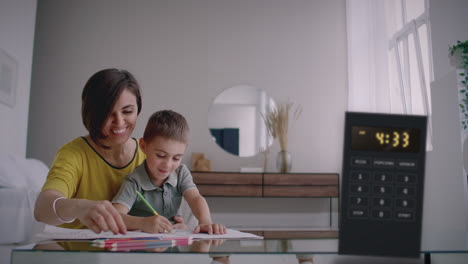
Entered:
4 h 33 min
